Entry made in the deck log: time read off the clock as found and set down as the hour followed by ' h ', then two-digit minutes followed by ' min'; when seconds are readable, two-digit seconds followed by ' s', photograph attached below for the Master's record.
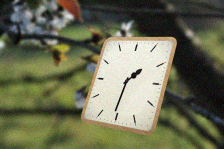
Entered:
1 h 31 min
